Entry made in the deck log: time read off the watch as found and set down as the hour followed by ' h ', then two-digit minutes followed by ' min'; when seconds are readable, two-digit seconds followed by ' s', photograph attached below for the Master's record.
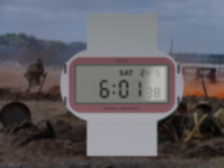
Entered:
6 h 01 min 38 s
